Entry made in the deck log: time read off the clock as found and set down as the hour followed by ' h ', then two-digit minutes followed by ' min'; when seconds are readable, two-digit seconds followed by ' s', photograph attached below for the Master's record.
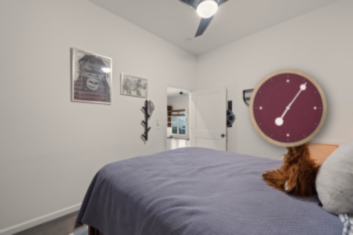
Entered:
7 h 06 min
